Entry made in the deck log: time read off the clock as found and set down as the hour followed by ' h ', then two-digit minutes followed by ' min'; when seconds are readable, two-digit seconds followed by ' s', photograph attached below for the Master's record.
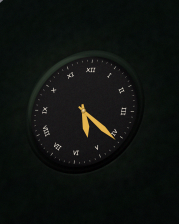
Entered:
5 h 21 min
